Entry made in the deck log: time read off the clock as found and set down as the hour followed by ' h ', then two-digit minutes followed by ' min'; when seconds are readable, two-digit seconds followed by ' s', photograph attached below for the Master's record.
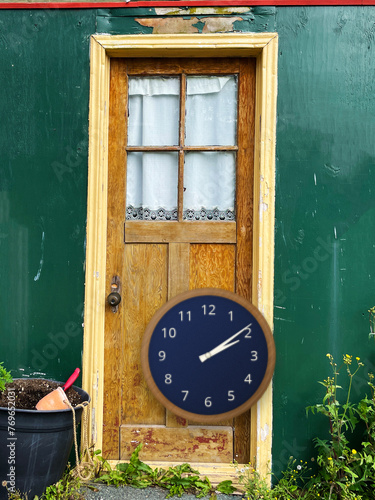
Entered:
2 h 09 min
